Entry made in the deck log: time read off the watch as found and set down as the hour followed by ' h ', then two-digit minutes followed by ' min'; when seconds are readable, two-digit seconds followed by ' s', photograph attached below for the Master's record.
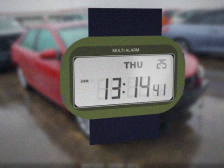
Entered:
13 h 14 min 41 s
